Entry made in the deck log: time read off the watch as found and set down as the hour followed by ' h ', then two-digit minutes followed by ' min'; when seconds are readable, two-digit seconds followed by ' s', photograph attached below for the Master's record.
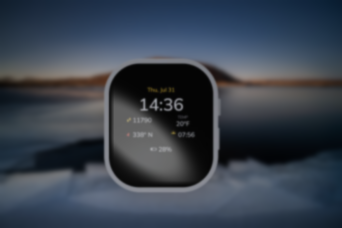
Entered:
14 h 36 min
